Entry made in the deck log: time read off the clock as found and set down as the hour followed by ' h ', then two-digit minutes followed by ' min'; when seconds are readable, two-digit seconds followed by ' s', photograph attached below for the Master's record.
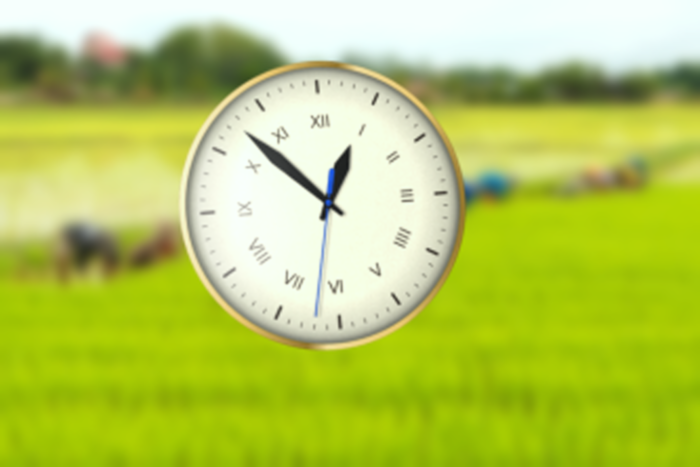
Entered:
12 h 52 min 32 s
